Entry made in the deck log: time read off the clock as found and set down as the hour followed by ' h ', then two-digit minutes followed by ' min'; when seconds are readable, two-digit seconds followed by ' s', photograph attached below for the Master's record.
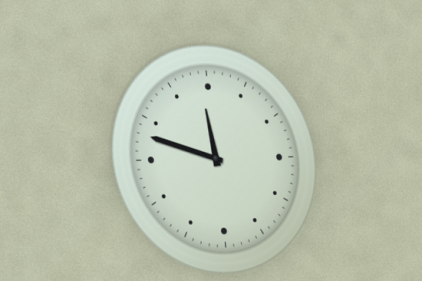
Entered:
11 h 48 min
